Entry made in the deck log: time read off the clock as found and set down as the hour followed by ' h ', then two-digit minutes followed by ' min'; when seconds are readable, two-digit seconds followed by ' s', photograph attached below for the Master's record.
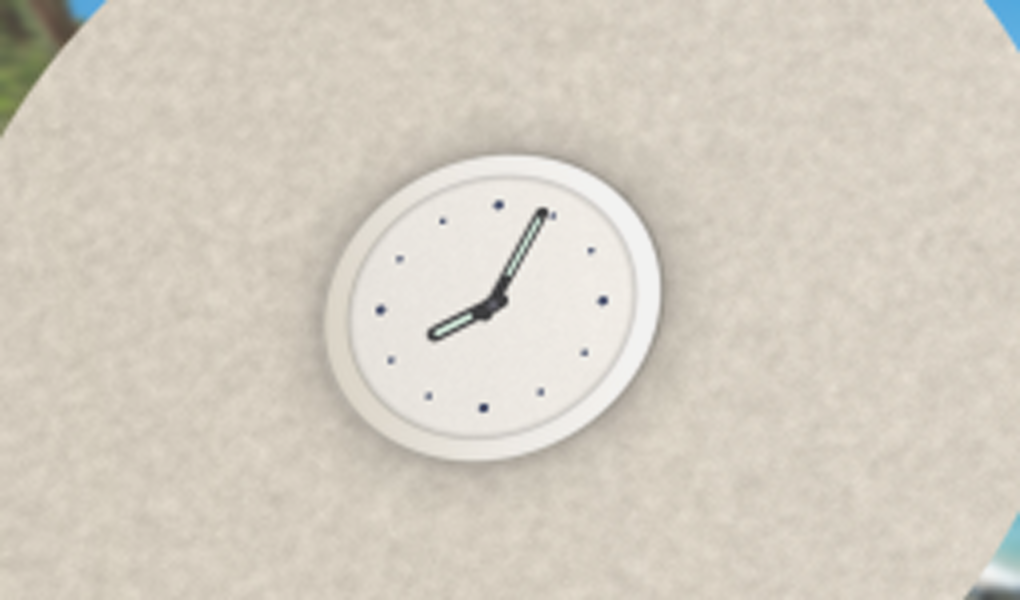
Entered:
8 h 04 min
